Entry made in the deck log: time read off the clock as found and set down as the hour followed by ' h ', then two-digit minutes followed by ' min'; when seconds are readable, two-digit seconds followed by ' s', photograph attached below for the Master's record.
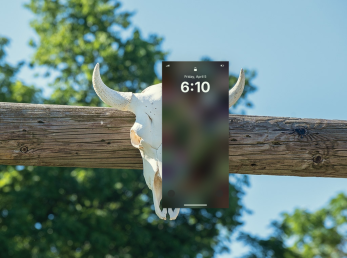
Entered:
6 h 10 min
